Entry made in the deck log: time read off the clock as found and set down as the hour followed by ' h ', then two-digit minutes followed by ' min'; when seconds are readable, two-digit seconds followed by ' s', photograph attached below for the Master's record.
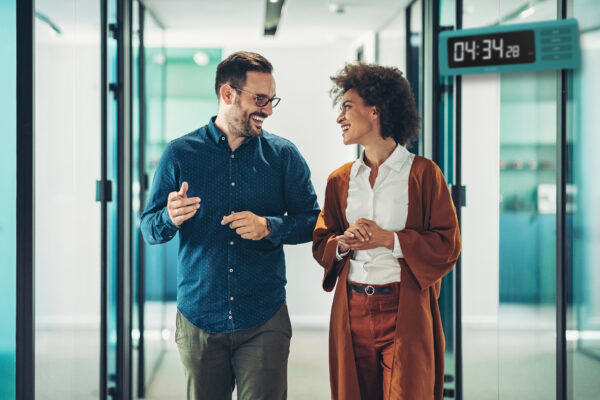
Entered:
4 h 34 min
